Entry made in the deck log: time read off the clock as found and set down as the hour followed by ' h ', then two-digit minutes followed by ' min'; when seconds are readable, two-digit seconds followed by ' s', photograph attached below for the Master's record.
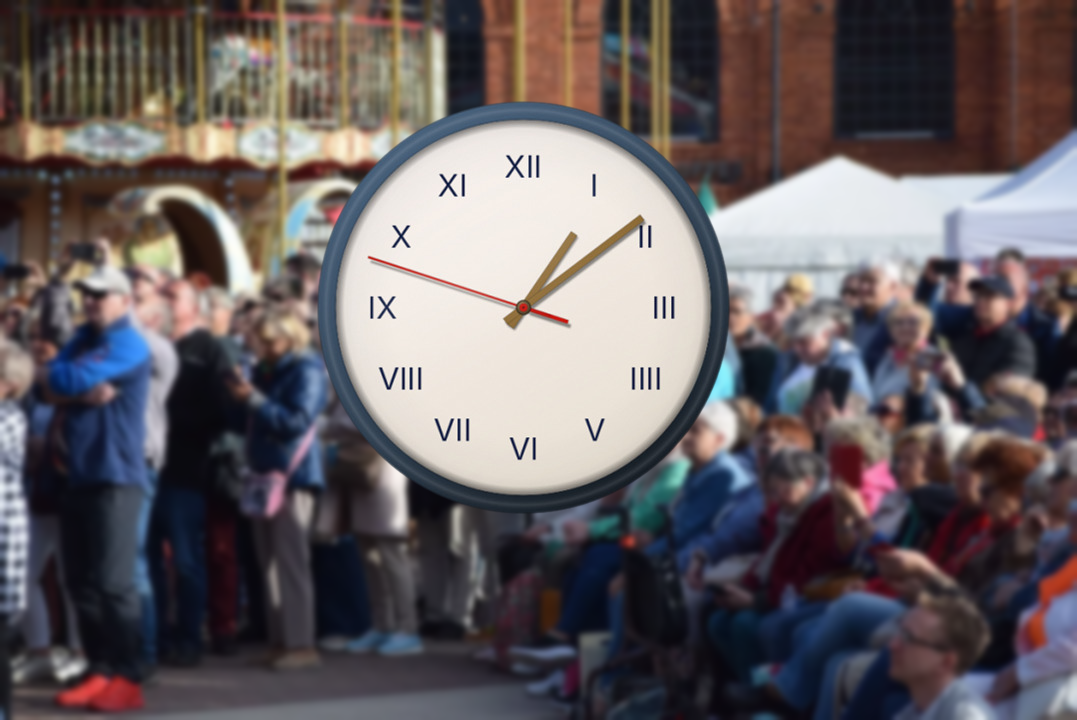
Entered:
1 h 08 min 48 s
